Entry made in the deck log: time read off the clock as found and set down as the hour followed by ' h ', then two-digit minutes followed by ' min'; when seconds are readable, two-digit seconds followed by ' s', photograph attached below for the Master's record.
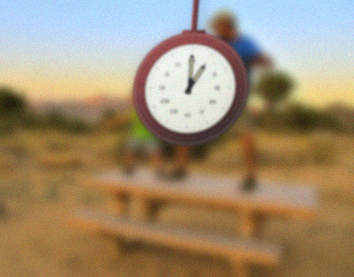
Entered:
1 h 00 min
